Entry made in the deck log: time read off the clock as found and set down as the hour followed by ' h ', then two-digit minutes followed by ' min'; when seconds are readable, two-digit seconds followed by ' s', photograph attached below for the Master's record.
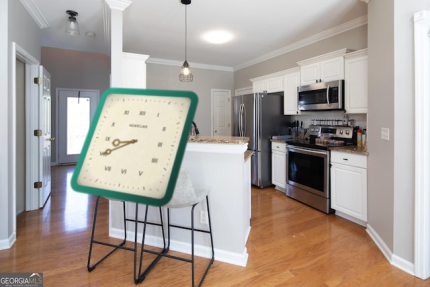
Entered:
8 h 40 min
